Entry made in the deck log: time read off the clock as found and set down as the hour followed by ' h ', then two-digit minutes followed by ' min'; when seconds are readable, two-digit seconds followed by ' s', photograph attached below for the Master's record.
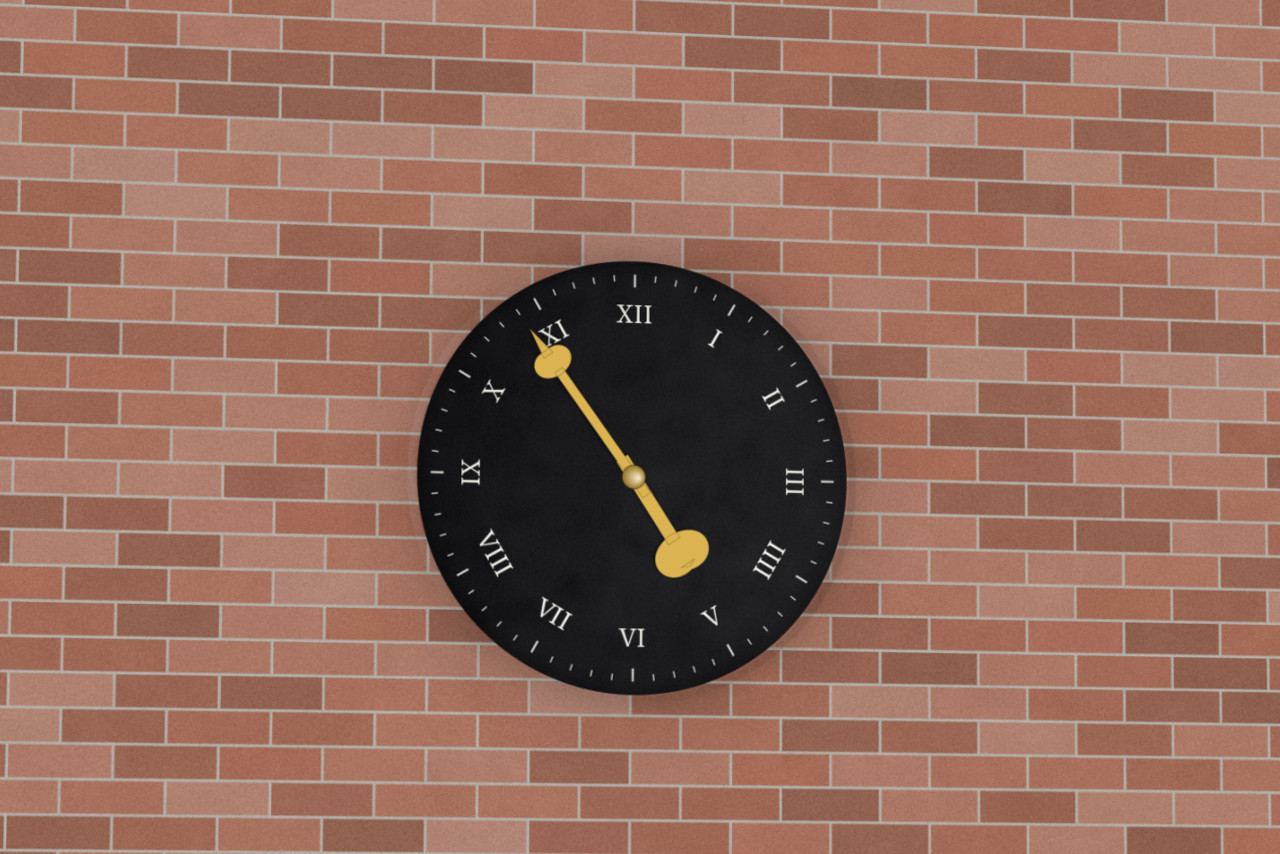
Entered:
4 h 54 min
